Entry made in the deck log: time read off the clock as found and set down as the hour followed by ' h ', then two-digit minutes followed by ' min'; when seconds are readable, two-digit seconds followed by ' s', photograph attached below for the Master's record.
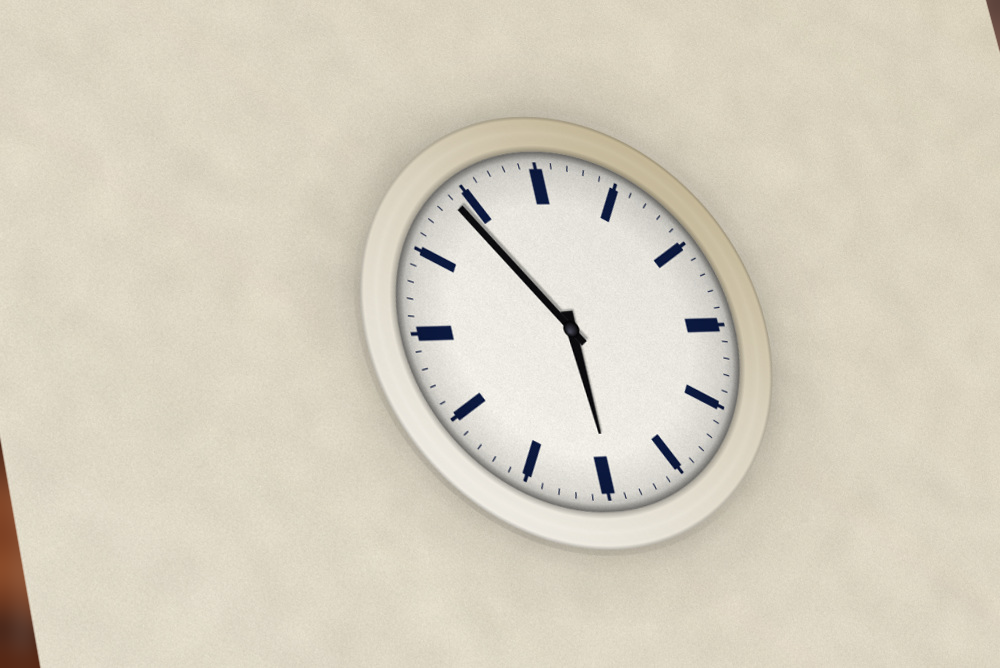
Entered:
5 h 54 min
